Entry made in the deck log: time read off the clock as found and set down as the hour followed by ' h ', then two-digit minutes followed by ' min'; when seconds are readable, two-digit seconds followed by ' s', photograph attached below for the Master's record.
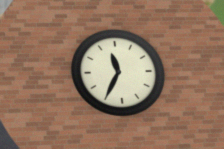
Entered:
11 h 35 min
